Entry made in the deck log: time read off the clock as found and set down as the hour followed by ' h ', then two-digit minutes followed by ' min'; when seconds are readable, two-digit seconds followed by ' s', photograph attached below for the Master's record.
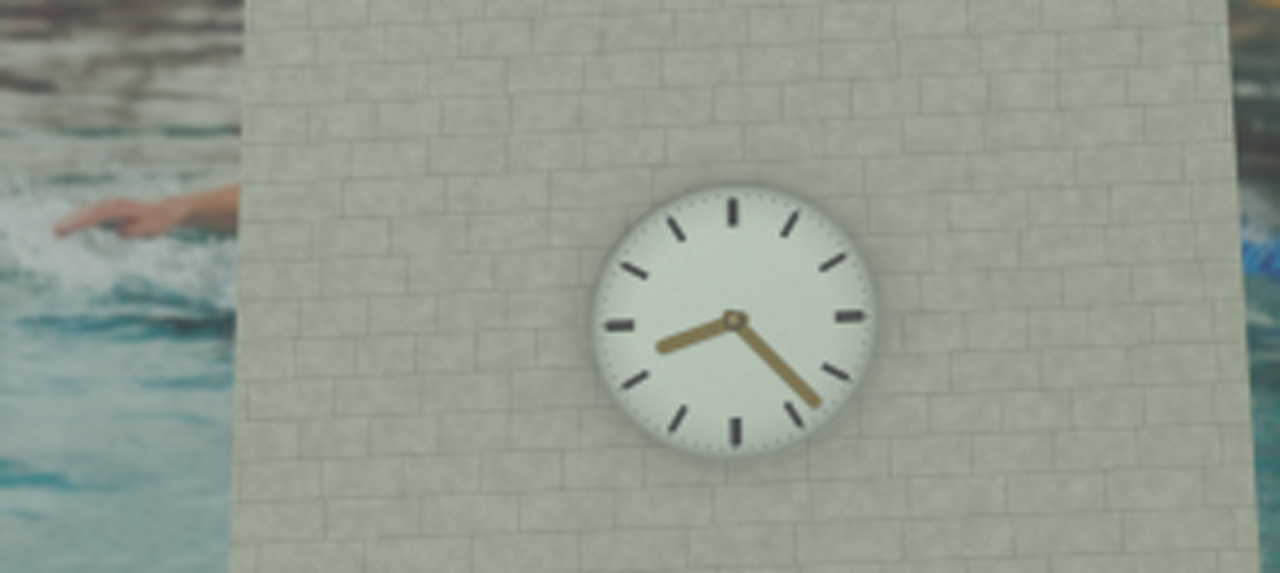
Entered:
8 h 23 min
